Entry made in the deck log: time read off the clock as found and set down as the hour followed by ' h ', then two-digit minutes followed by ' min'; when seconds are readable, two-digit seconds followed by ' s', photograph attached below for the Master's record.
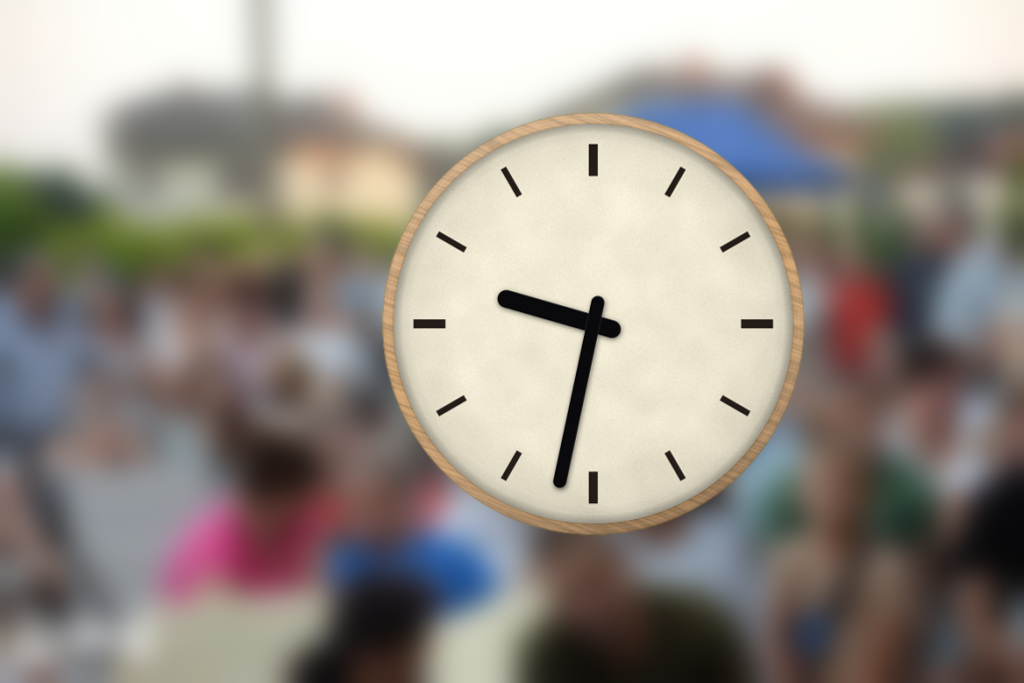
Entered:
9 h 32 min
